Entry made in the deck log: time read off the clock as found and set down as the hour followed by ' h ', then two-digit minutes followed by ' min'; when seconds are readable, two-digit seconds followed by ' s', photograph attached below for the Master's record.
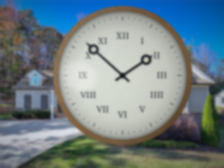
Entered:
1 h 52 min
